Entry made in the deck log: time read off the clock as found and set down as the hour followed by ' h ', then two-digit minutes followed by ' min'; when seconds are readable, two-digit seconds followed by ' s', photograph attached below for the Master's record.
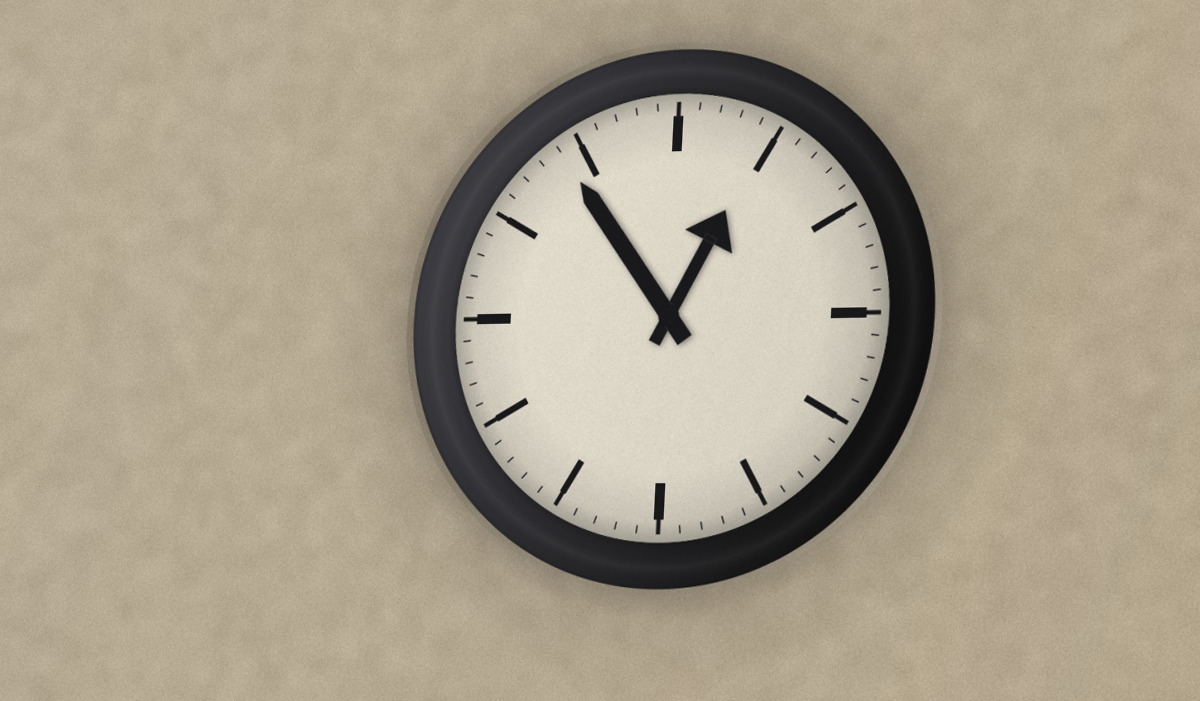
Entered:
12 h 54 min
